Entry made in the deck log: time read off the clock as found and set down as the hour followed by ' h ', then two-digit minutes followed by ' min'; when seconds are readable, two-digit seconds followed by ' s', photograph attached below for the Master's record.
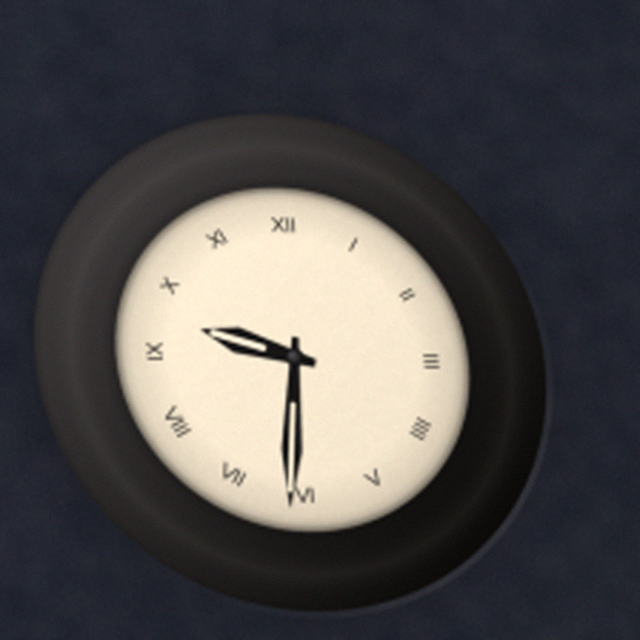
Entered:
9 h 31 min
